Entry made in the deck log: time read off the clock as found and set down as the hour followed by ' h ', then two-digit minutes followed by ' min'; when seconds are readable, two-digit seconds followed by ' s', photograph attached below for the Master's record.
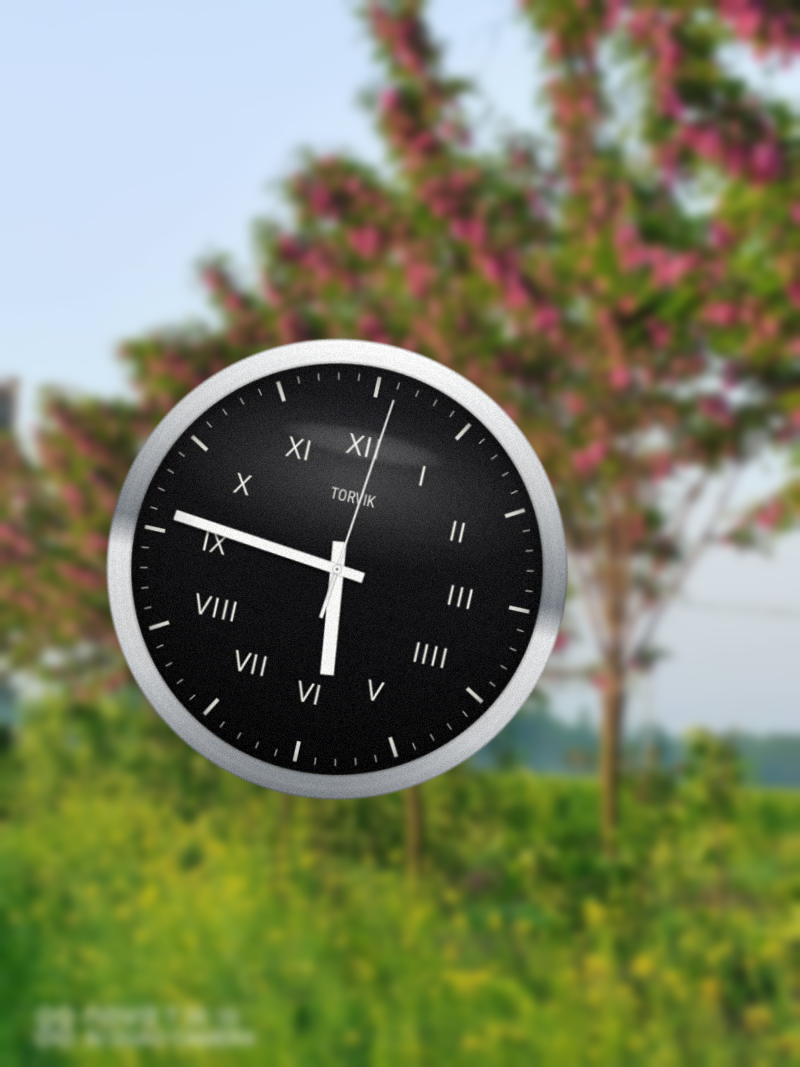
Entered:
5 h 46 min 01 s
